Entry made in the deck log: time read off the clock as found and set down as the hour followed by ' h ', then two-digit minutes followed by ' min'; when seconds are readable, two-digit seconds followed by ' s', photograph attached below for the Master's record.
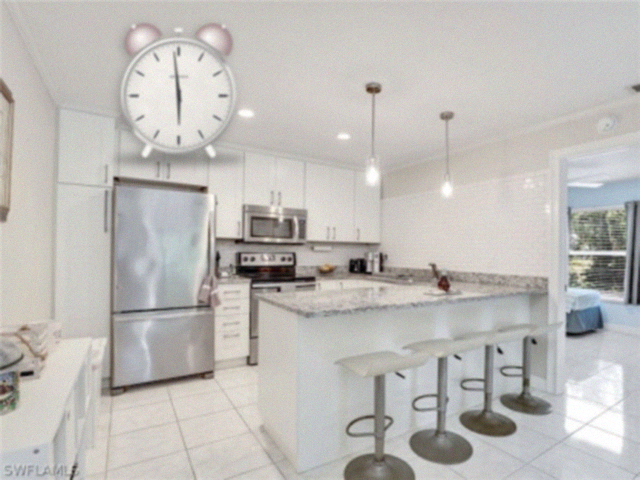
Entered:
5 h 59 min
